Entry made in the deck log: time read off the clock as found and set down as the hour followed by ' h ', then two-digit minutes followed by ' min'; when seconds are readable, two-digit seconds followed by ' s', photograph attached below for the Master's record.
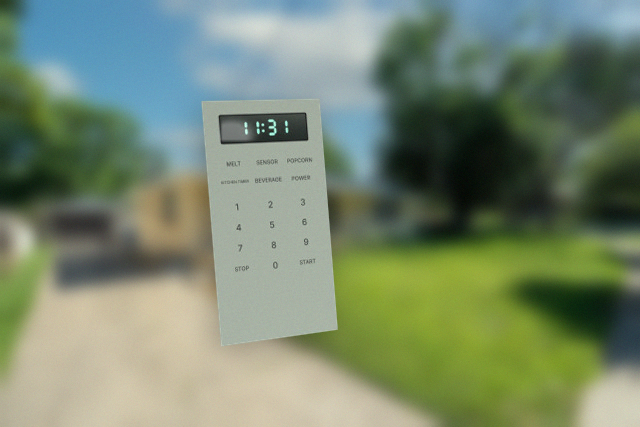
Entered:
11 h 31 min
